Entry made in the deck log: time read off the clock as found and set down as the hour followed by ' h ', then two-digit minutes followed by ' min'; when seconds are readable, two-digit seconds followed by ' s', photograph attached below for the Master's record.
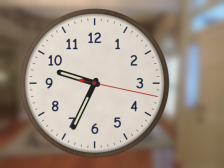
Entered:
9 h 34 min 17 s
